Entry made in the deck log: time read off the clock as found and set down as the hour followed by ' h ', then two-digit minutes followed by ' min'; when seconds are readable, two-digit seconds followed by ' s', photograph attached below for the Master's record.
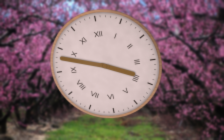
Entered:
3 h 48 min
